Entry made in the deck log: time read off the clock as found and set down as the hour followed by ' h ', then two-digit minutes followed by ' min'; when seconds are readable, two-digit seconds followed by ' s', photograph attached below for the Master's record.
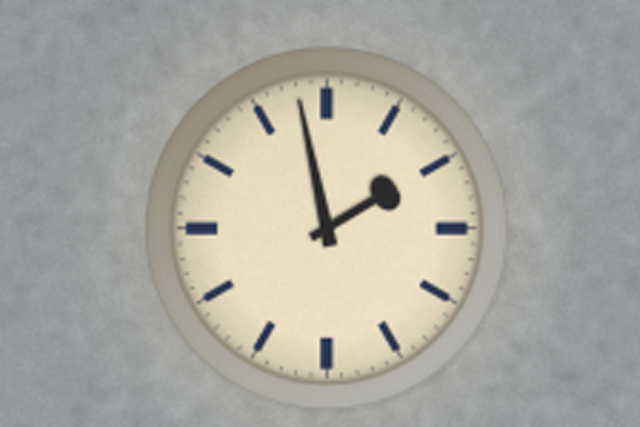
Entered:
1 h 58 min
